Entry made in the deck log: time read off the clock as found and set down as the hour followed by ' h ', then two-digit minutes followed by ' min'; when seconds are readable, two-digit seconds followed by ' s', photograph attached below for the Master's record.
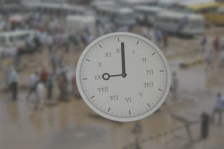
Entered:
9 h 01 min
